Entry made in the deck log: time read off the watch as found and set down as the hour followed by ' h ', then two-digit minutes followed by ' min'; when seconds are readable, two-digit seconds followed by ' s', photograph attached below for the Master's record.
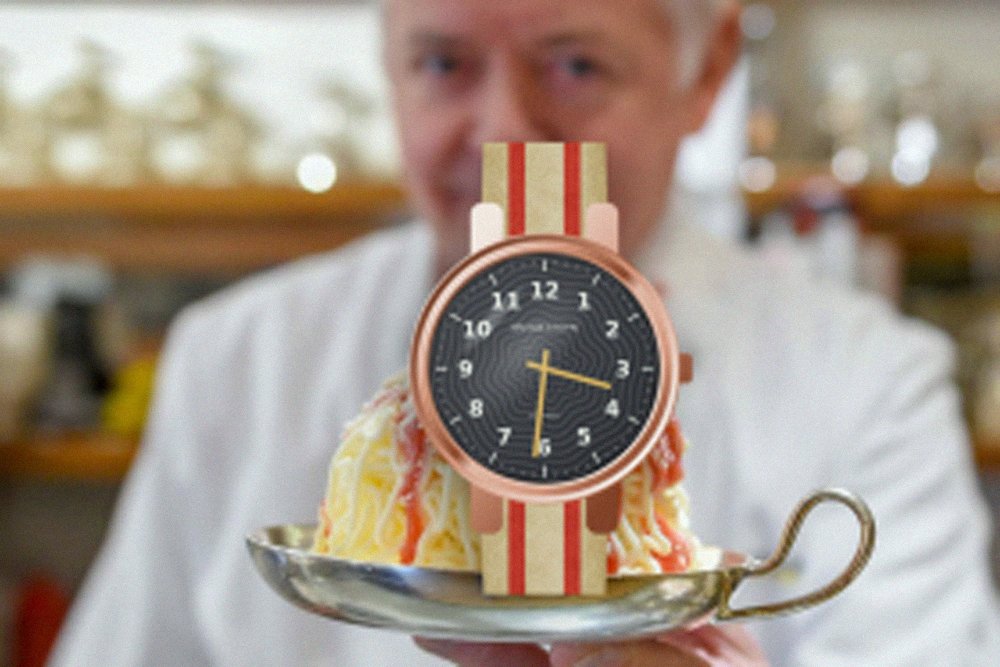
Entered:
3 h 31 min
